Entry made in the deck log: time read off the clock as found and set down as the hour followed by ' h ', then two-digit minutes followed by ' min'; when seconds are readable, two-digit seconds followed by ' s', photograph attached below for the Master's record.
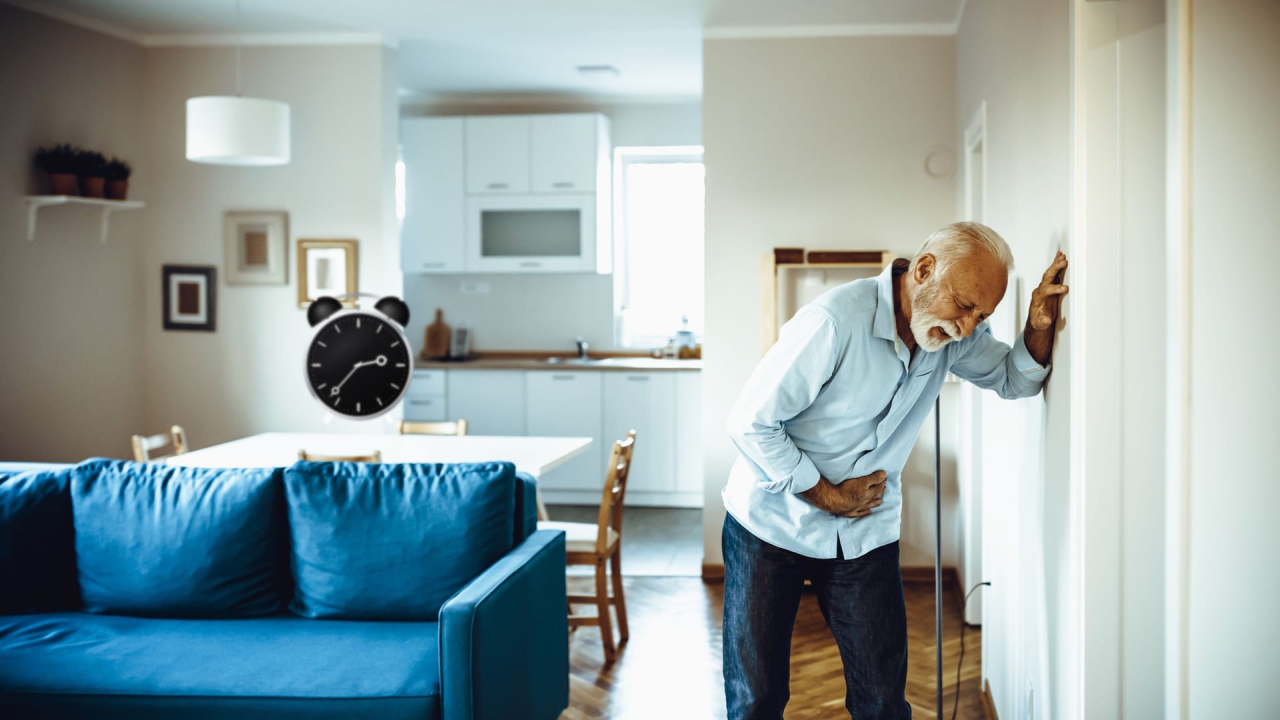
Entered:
2 h 37 min
